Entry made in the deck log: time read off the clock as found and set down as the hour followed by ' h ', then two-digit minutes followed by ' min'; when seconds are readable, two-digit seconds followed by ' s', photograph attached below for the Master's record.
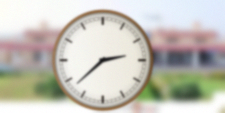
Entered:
2 h 38 min
